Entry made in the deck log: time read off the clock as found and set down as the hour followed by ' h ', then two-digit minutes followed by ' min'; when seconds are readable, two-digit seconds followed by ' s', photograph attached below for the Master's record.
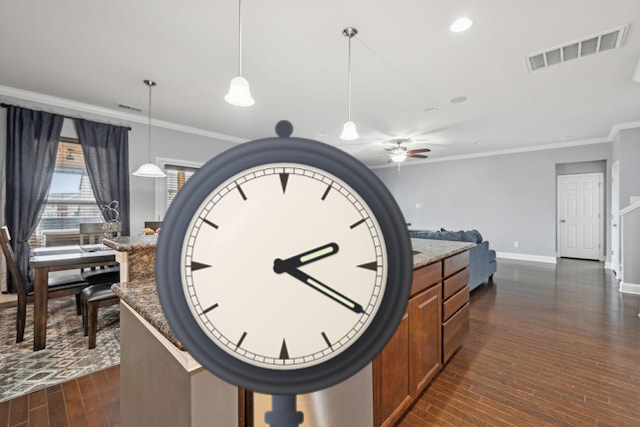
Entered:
2 h 20 min
